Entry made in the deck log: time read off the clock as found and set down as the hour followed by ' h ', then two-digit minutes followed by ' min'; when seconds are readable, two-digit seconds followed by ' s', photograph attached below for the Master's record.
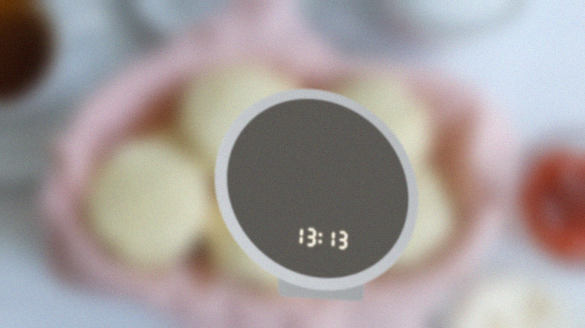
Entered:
13 h 13 min
